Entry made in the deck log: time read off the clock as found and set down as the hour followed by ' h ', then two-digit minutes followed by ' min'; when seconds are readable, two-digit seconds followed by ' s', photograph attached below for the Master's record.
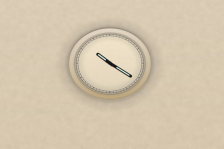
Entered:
10 h 21 min
